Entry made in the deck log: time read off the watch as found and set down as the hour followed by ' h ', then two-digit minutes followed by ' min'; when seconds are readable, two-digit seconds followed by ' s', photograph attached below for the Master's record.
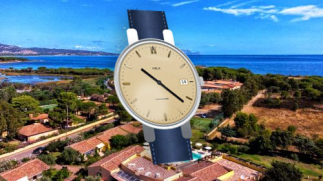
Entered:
10 h 22 min
